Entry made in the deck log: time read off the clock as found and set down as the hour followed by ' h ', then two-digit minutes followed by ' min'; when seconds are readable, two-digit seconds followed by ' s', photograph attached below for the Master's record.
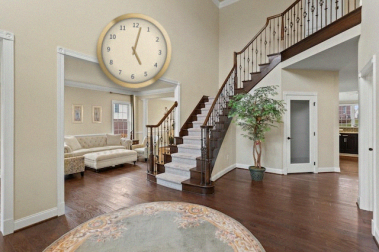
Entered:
5 h 02 min
